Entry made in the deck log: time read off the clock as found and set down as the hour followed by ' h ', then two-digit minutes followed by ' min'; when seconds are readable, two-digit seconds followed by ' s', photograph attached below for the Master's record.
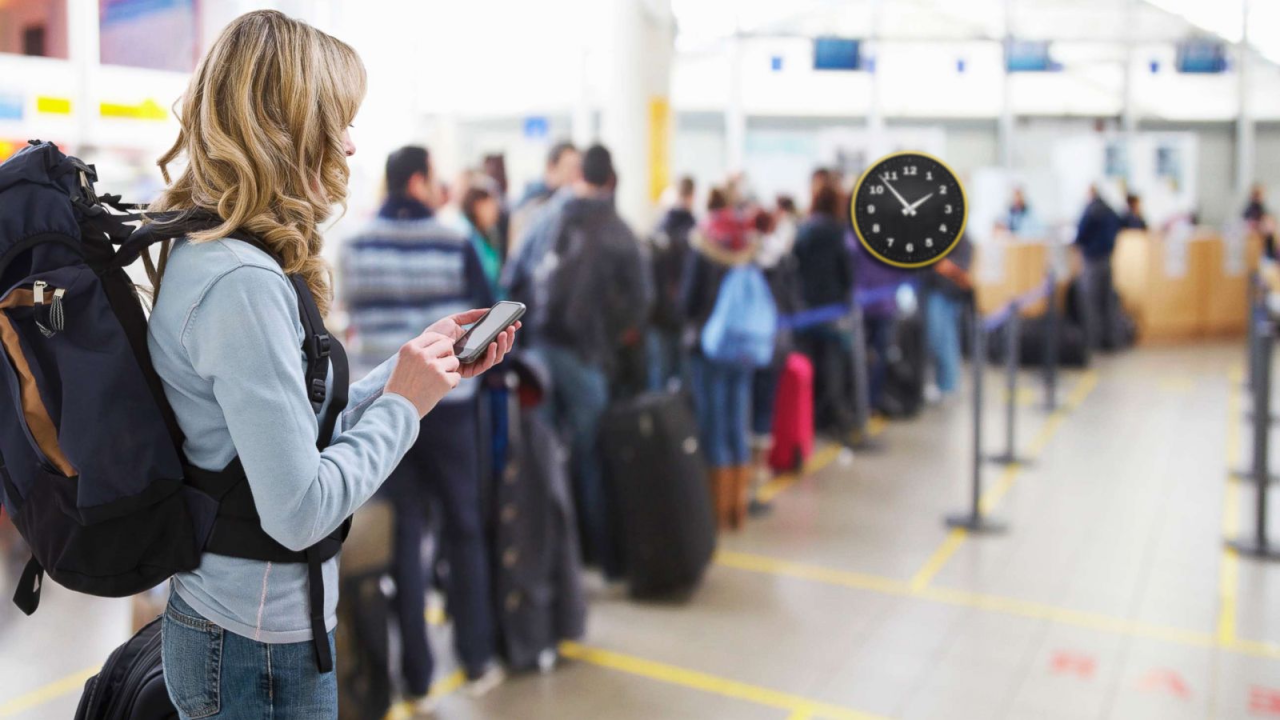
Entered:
1 h 53 min
